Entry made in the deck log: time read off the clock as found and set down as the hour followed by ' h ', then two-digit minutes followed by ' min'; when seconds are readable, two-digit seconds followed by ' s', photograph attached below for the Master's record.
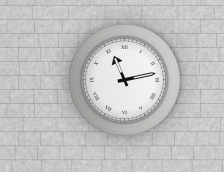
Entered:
11 h 13 min
